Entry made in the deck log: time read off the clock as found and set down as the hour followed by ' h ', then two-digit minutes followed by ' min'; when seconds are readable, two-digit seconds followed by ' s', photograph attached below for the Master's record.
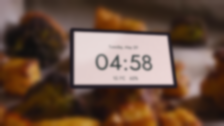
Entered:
4 h 58 min
